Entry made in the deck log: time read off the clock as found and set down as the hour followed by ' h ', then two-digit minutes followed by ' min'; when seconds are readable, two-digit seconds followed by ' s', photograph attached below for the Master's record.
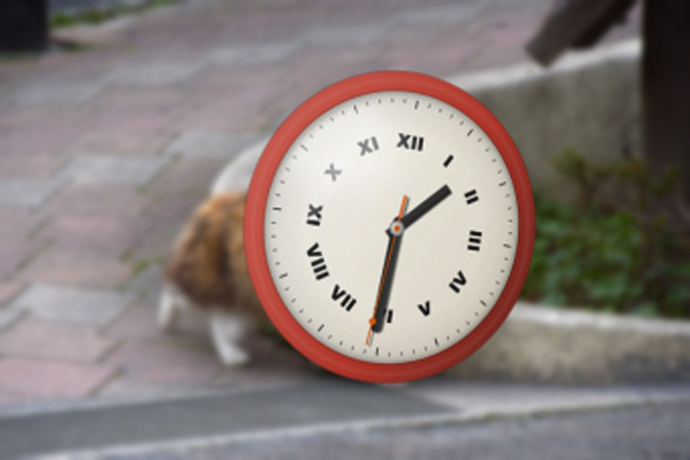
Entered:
1 h 30 min 31 s
